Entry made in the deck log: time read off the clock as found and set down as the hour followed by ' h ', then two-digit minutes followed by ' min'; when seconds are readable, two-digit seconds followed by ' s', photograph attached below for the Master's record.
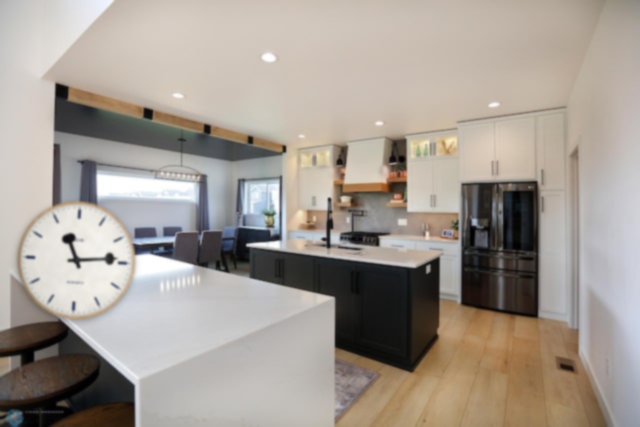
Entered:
11 h 14 min
